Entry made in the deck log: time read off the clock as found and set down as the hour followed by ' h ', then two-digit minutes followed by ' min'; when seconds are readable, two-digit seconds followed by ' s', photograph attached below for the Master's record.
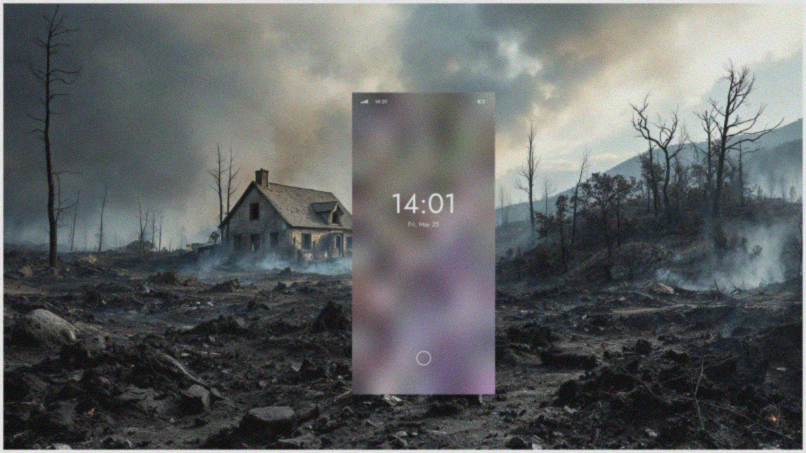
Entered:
14 h 01 min
